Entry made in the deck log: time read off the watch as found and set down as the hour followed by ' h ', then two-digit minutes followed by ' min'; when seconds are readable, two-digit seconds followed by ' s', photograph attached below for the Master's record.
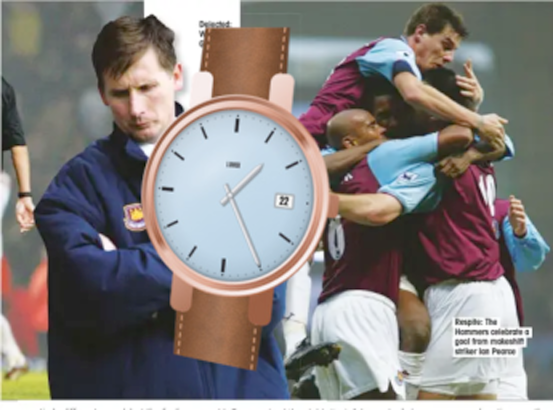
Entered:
1 h 25 min
